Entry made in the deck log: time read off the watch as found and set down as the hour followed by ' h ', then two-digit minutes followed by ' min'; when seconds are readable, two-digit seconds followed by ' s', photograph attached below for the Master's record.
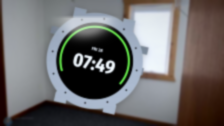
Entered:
7 h 49 min
